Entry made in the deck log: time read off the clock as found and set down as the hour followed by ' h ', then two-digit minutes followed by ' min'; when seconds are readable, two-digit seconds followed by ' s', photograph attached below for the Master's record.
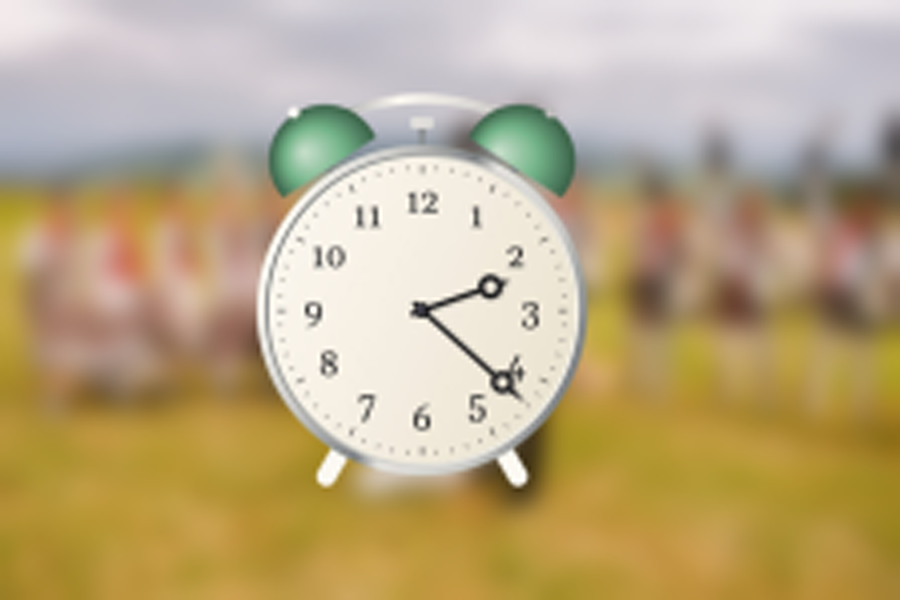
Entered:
2 h 22 min
